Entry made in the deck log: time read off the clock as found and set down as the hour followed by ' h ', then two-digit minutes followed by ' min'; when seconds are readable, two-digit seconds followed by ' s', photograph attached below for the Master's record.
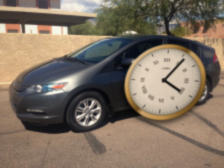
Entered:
4 h 06 min
